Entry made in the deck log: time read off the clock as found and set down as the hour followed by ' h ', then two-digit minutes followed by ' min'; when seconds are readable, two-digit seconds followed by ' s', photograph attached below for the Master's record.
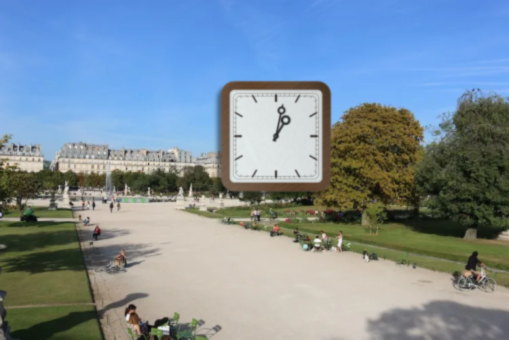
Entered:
1 h 02 min
